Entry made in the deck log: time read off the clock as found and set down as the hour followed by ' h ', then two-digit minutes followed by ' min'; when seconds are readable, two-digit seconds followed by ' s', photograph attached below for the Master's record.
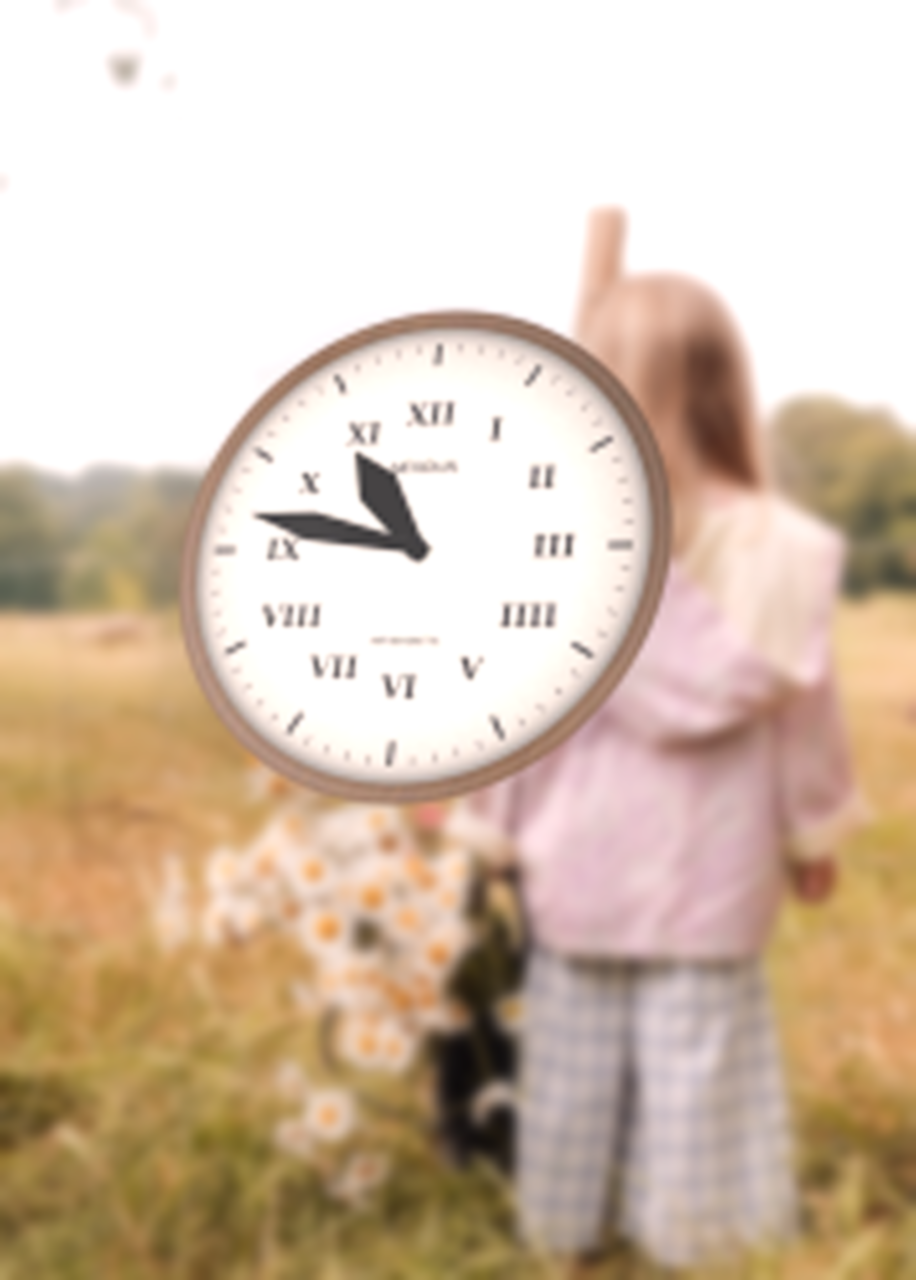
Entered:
10 h 47 min
